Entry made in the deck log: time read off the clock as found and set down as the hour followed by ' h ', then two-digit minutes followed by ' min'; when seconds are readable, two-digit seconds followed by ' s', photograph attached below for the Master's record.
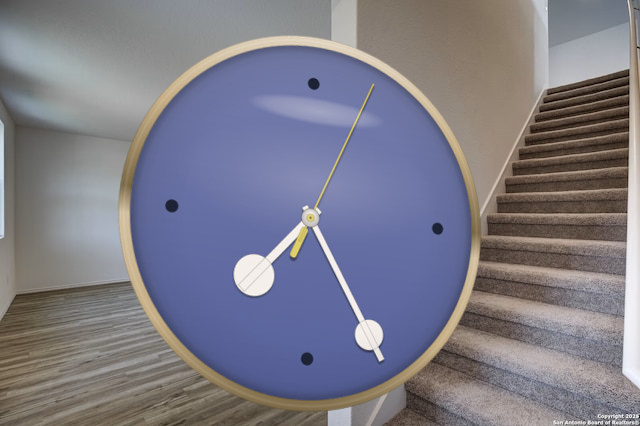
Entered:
7 h 25 min 04 s
